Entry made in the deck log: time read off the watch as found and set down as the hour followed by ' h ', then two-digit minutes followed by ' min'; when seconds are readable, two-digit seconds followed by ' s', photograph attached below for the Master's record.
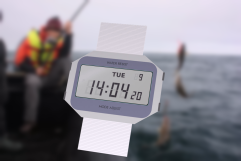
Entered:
14 h 04 min 20 s
